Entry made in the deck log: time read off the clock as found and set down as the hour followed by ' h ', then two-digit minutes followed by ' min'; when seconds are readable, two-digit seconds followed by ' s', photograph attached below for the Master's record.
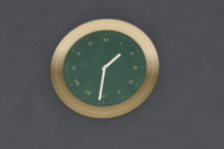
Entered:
1 h 31 min
